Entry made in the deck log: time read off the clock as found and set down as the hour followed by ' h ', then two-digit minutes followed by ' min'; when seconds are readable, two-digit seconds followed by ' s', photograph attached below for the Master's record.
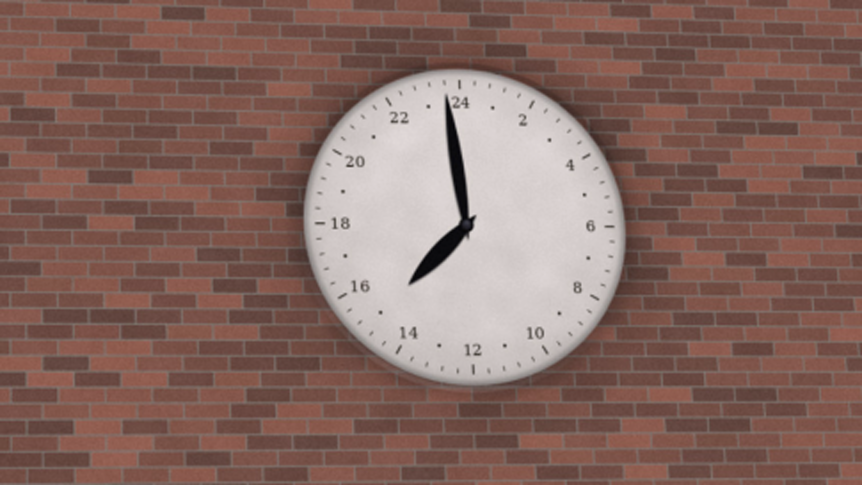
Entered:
14 h 59 min
